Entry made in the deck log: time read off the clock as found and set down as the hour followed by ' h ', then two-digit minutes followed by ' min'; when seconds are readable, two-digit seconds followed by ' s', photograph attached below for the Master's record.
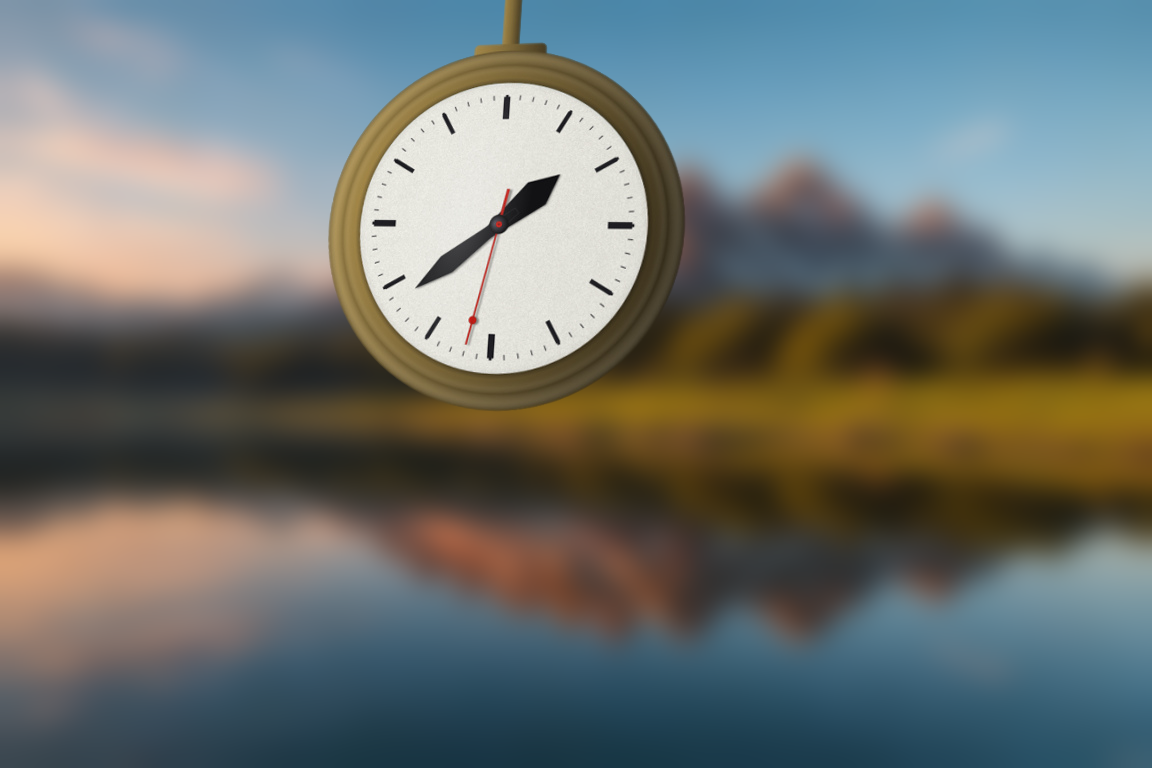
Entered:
1 h 38 min 32 s
